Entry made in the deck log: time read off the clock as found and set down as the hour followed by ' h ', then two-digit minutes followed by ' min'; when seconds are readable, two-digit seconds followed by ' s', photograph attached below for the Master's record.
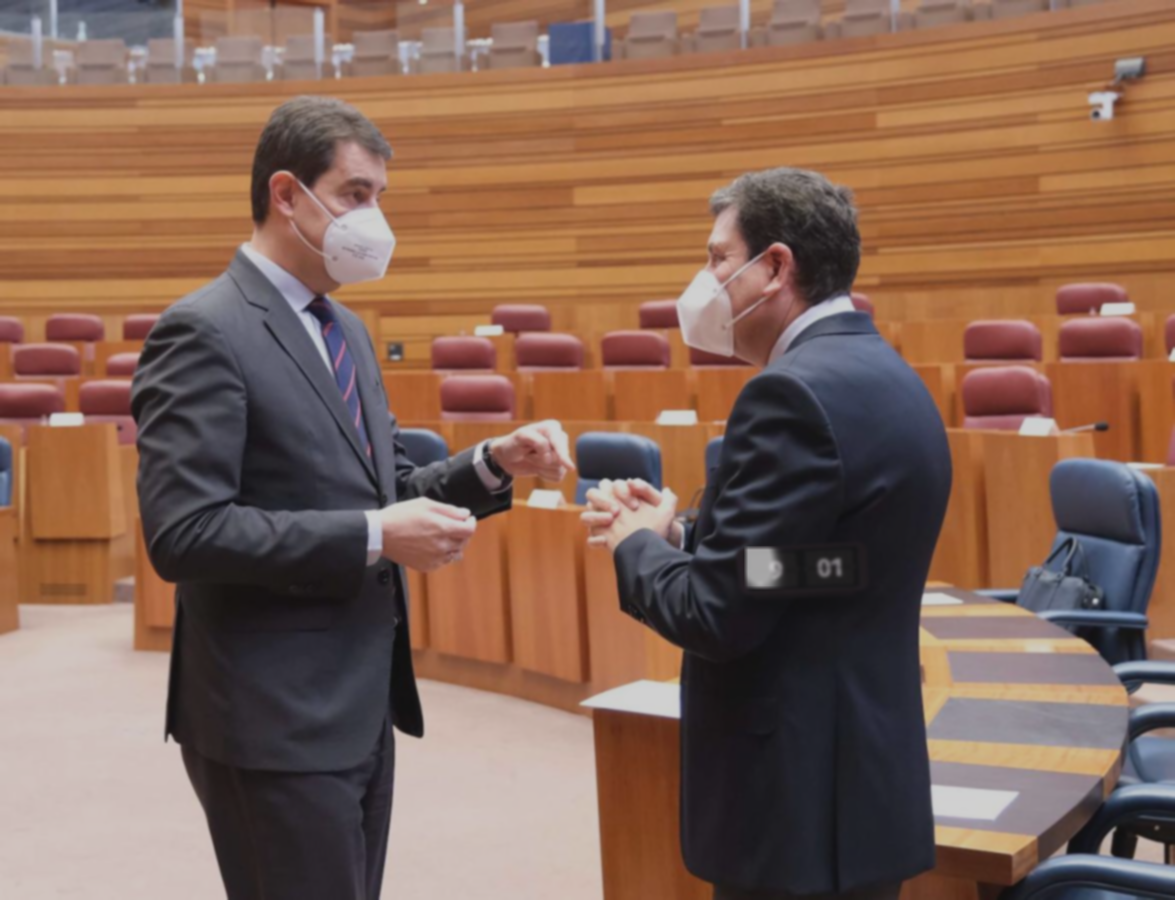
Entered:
9 h 01 min
